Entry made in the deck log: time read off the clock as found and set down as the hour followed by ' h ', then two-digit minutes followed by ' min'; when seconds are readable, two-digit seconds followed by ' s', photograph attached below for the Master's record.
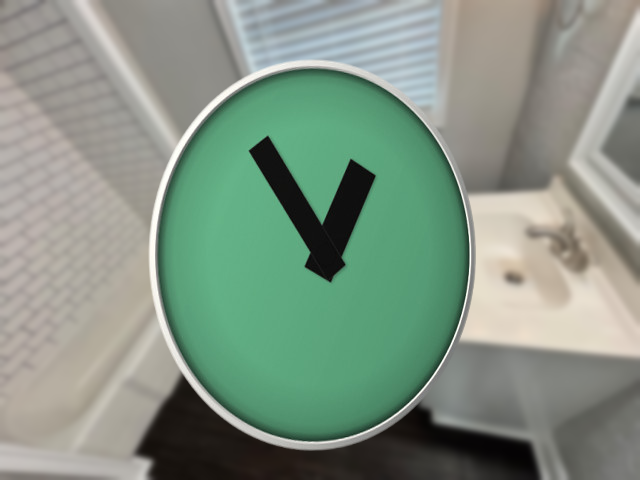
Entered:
12 h 54 min
